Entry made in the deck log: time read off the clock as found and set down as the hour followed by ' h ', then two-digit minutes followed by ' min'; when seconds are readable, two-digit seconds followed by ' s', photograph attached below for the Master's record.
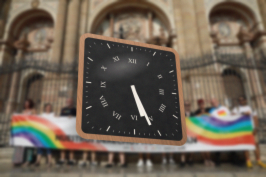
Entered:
5 h 26 min
